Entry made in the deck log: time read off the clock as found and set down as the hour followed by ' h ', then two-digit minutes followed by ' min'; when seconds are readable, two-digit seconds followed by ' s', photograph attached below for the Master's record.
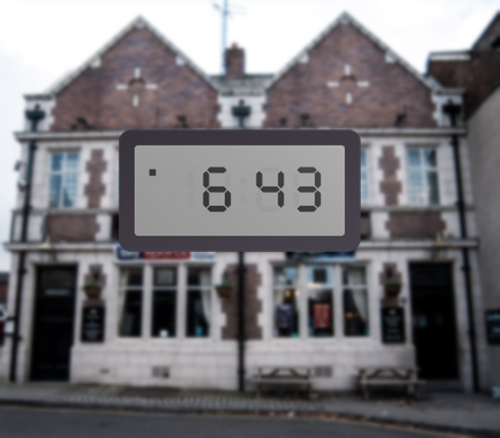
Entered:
6 h 43 min
